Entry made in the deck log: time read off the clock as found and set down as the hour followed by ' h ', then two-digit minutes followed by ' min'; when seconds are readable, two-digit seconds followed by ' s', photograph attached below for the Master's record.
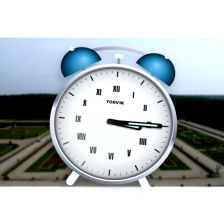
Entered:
3 h 15 min
